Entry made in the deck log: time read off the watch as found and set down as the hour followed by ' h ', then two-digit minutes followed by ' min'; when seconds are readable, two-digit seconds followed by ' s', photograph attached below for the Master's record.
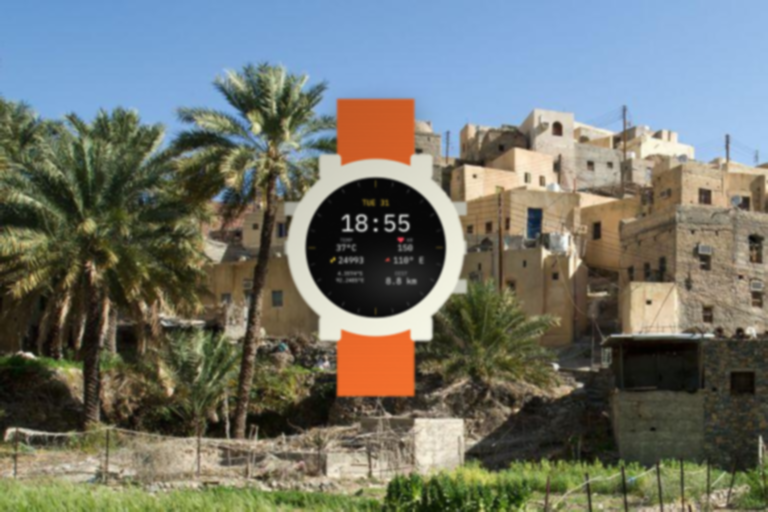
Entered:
18 h 55 min
